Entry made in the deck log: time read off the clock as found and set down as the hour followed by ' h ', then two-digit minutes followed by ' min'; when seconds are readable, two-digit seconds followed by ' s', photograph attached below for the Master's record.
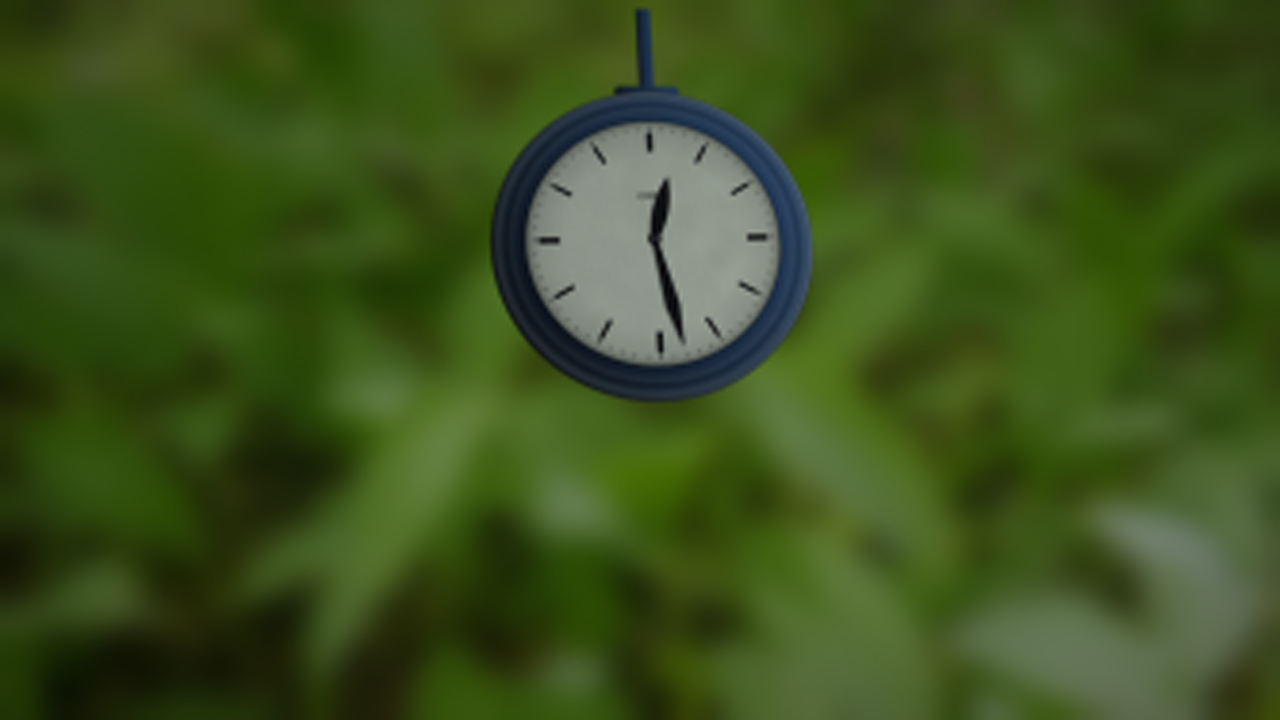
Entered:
12 h 28 min
